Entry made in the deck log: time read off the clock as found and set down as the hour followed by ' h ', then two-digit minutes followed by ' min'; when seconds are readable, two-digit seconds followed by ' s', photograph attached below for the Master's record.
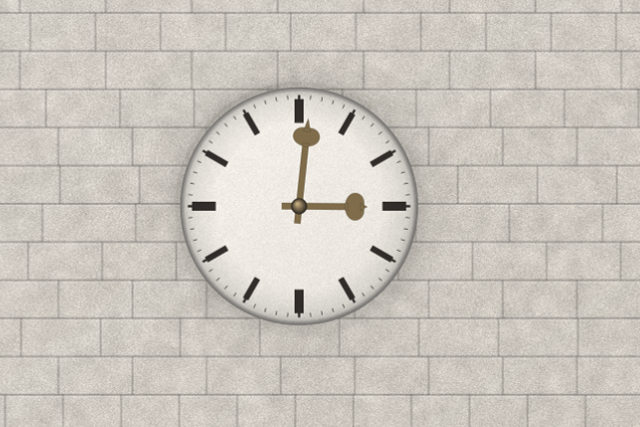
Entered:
3 h 01 min
